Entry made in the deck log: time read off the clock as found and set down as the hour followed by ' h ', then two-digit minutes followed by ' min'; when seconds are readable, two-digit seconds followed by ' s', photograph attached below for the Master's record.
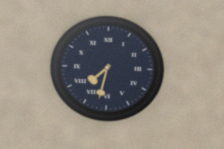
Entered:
7 h 32 min
